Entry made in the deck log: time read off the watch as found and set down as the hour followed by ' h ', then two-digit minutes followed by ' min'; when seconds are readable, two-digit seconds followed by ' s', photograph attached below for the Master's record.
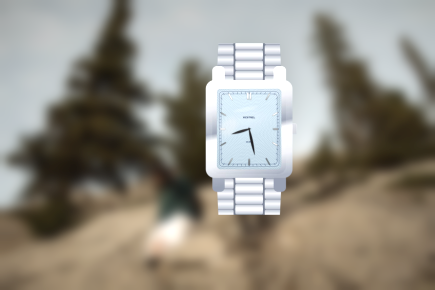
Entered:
8 h 28 min
